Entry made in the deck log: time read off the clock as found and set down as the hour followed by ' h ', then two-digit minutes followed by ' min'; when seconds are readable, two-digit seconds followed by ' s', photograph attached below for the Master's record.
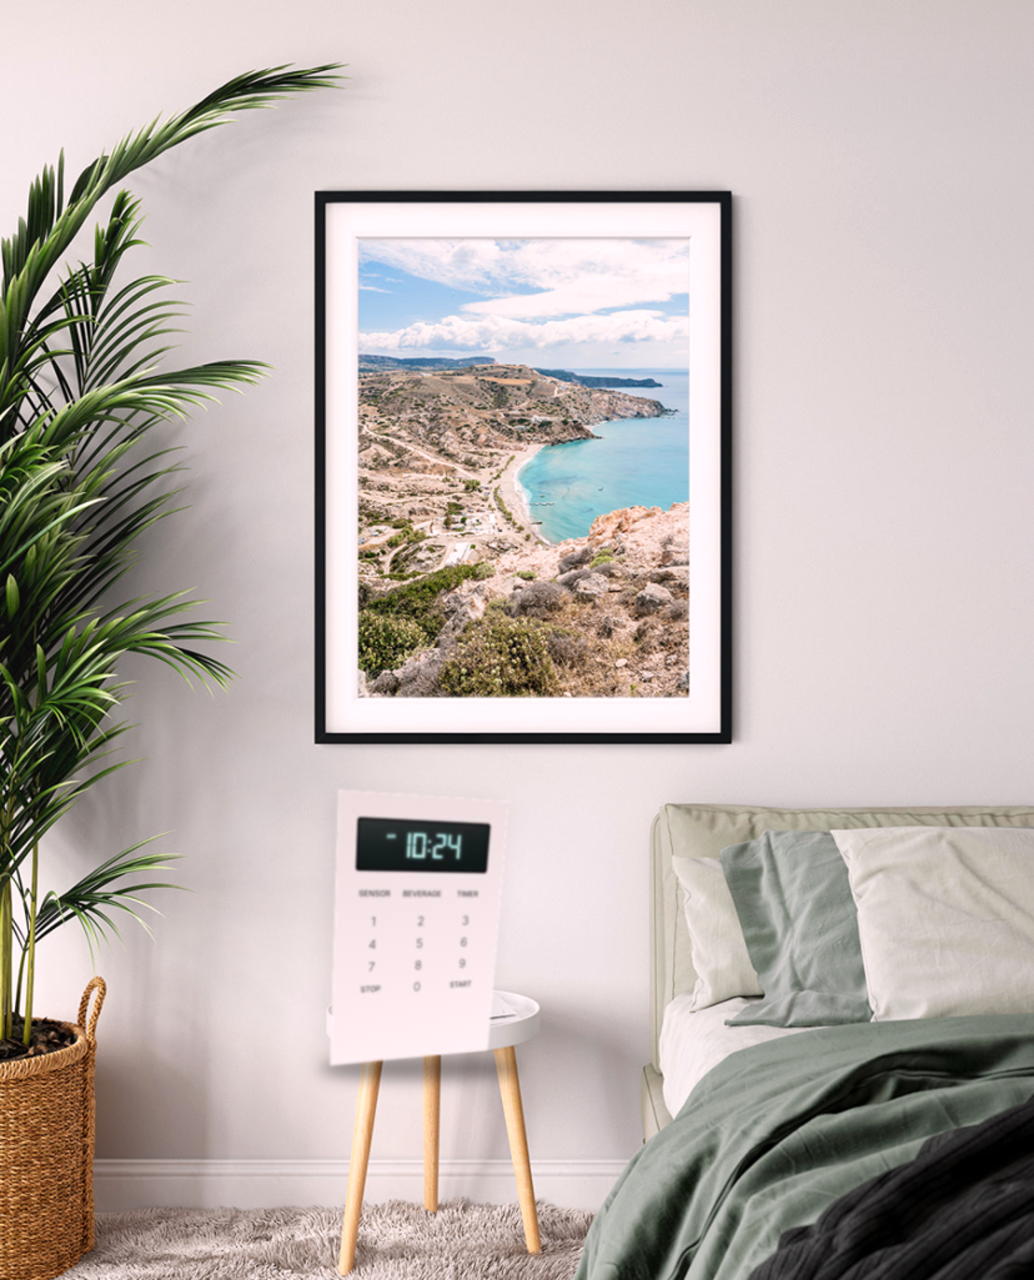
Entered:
10 h 24 min
